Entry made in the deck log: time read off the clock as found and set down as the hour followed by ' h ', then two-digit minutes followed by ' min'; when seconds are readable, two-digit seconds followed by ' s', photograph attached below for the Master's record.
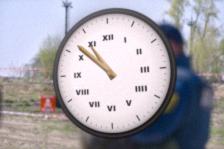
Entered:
10 h 52 min
